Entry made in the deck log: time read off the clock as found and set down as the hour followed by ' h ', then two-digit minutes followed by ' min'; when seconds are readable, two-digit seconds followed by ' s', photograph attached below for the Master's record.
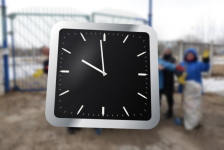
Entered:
9 h 59 min
